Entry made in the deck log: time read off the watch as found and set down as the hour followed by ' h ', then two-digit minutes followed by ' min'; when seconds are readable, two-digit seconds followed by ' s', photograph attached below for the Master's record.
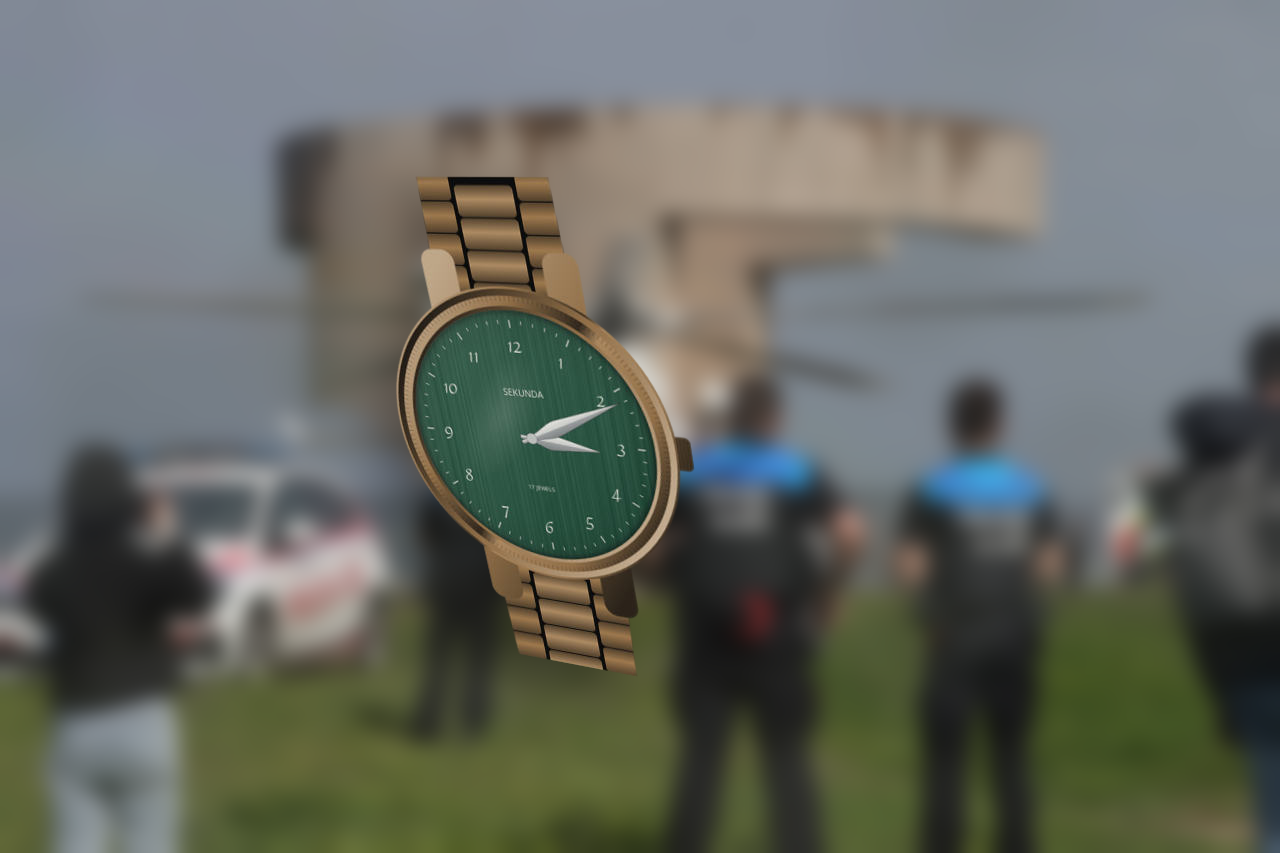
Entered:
3 h 11 min
